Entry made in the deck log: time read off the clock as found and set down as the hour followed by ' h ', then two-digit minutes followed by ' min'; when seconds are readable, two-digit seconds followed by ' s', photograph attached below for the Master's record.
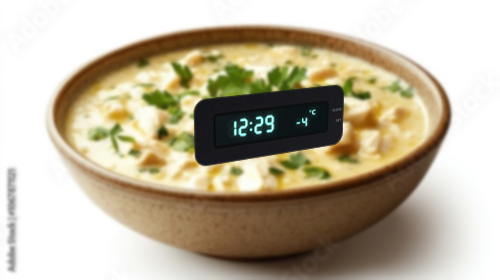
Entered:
12 h 29 min
